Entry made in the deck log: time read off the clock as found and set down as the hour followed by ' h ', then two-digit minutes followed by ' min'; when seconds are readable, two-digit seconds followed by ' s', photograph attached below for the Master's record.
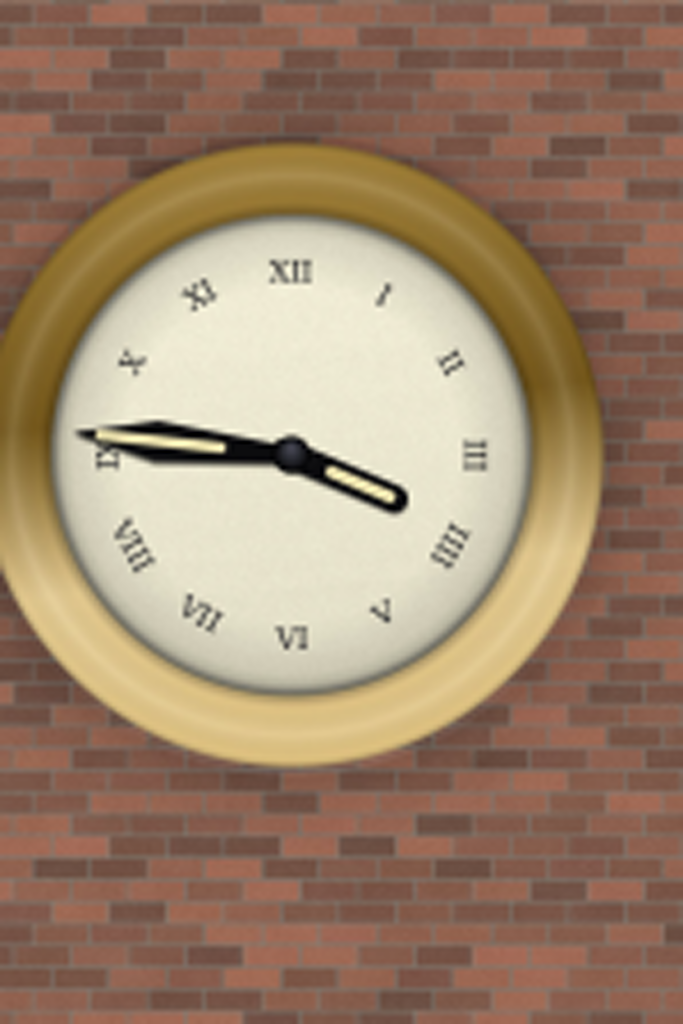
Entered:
3 h 46 min
